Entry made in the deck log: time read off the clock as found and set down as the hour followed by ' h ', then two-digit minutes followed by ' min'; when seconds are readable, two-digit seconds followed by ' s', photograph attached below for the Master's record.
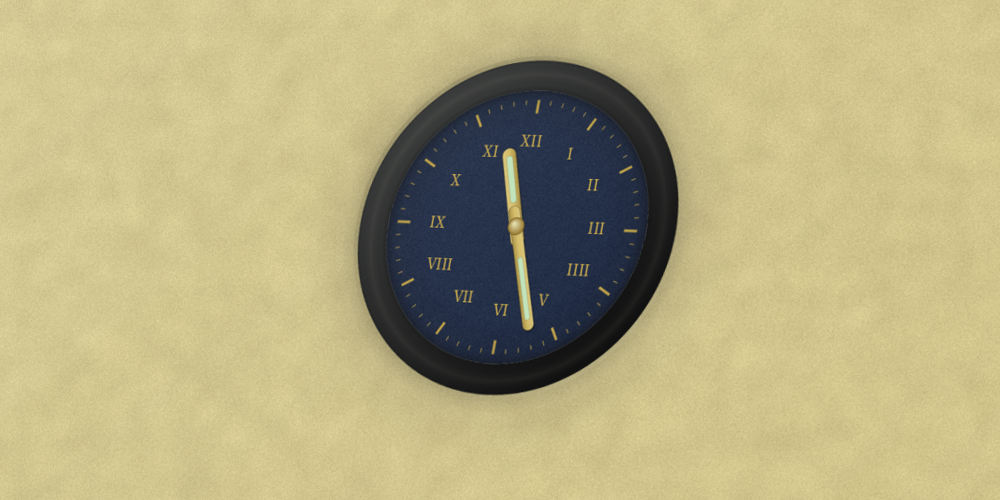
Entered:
11 h 27 min
